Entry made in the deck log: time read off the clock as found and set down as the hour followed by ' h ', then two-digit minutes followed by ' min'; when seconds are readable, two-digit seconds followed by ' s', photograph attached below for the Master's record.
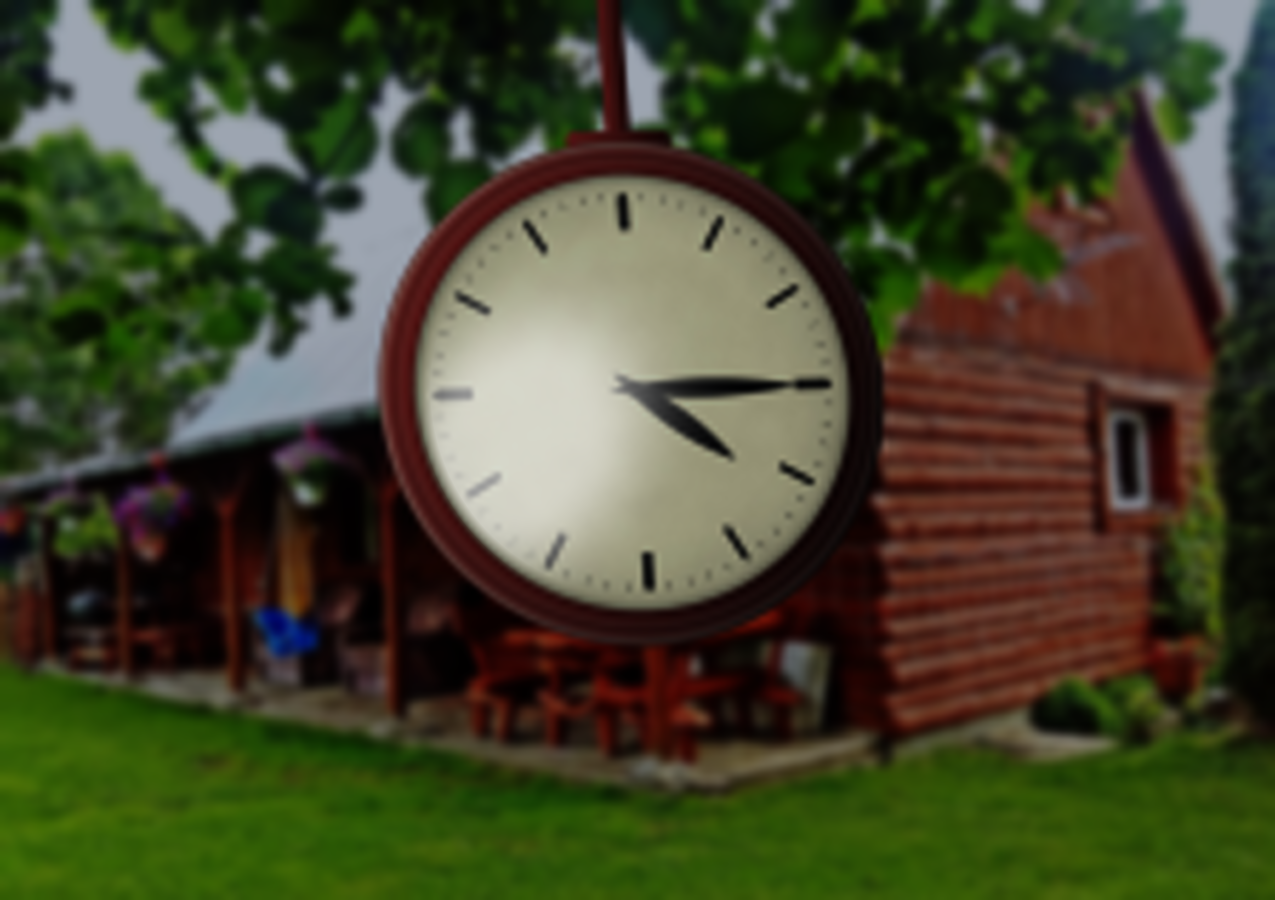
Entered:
4 h 15 min
